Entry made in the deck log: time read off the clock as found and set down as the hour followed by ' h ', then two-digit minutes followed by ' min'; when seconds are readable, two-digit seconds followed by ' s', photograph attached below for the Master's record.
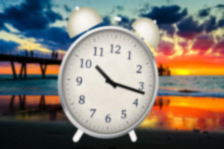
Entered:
10 h 17 min
